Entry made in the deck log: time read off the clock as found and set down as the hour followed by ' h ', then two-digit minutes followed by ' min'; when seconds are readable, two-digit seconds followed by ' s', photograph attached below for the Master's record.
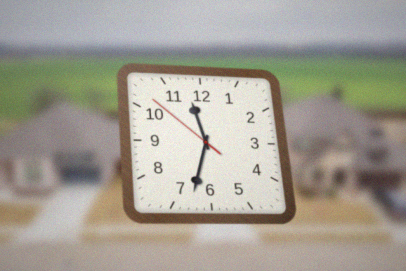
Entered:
11 h 32 min 52 s
